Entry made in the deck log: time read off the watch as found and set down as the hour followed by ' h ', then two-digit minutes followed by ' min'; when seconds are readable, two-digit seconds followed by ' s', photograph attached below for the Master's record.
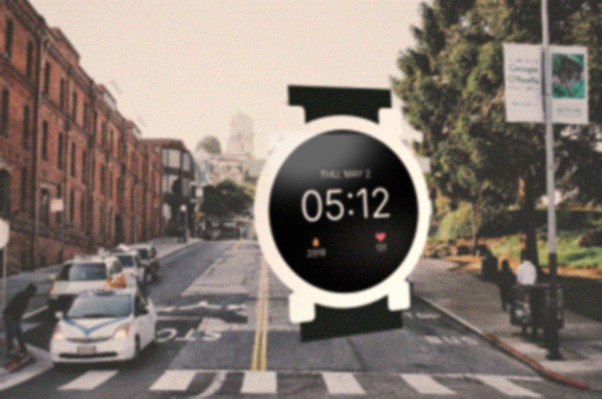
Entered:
5 h 12 min
